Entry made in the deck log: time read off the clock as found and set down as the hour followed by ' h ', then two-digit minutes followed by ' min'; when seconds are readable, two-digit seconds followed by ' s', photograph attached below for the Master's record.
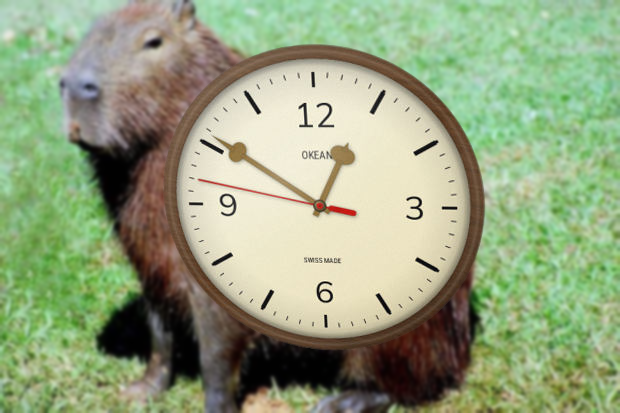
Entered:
12 h 50 min 47 s
